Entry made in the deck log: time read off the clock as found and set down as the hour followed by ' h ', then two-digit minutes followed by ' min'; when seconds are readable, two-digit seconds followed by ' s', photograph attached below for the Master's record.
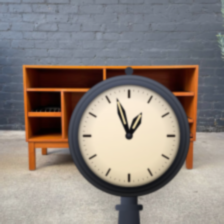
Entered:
12 h 57 min
